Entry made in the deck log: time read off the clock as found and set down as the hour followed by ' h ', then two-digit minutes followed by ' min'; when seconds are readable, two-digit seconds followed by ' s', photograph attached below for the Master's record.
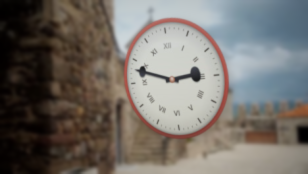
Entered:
2 h 48 min
